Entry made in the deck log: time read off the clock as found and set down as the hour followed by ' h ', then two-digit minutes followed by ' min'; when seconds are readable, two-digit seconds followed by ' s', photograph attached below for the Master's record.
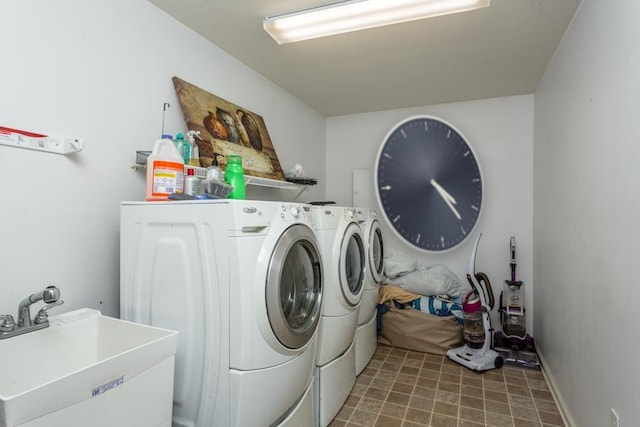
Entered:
4 h 24 min
